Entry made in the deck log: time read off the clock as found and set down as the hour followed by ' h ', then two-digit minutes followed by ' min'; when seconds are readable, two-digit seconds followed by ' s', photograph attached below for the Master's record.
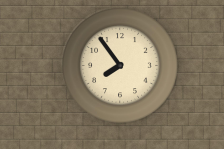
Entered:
7 h 54 min
